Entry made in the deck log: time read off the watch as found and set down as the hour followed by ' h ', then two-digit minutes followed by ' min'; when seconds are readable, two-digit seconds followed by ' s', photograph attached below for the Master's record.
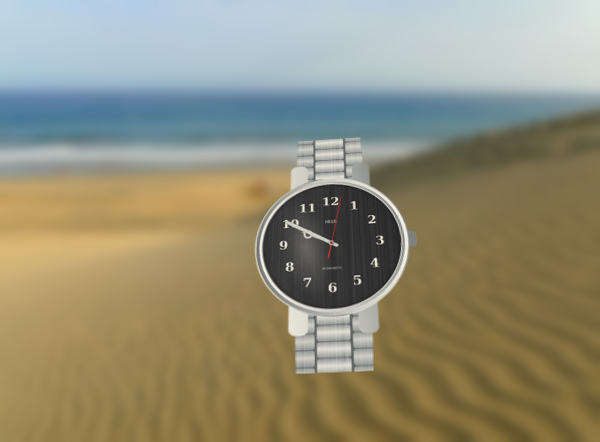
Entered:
9 h 50 min 02 s
